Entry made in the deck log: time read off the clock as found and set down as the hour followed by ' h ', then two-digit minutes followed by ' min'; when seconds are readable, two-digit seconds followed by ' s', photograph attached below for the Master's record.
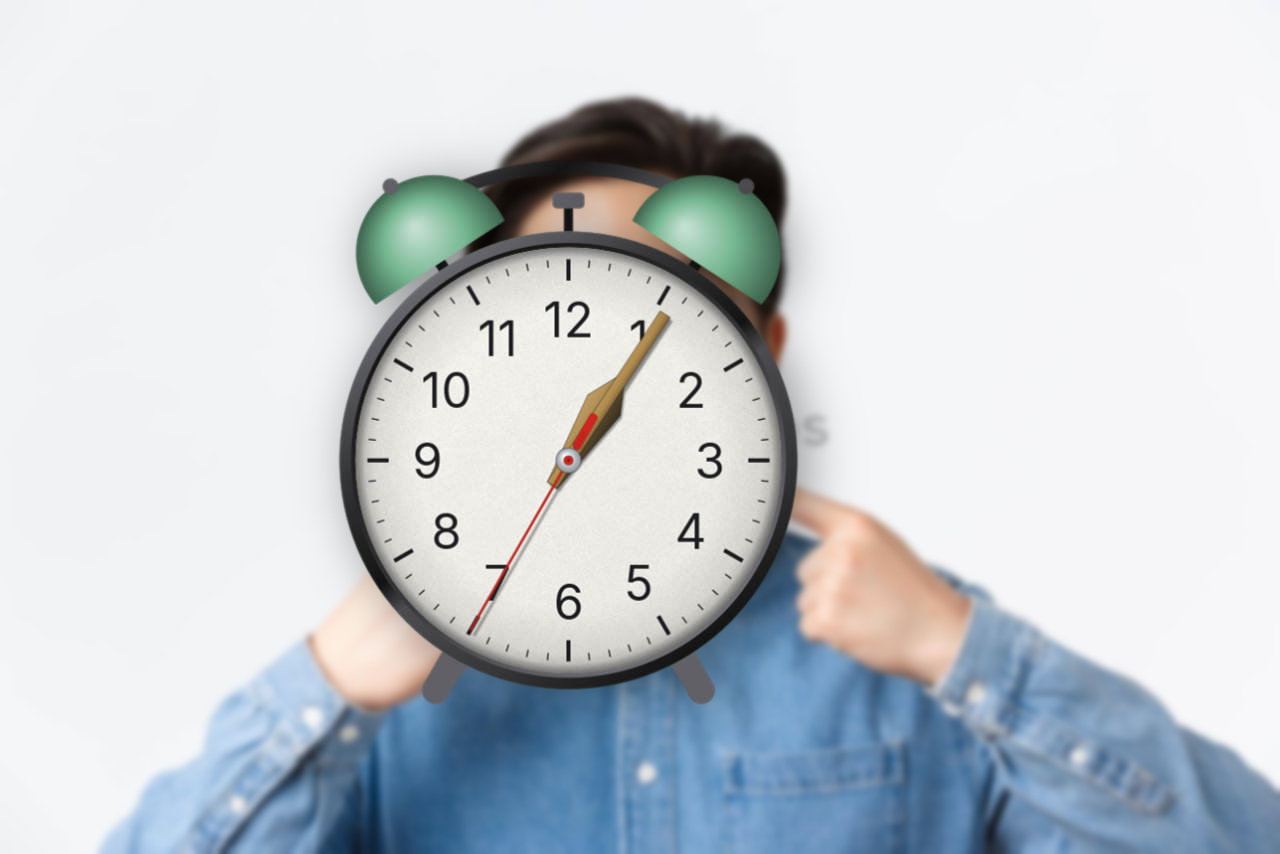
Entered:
1 h 05 min 35 s
